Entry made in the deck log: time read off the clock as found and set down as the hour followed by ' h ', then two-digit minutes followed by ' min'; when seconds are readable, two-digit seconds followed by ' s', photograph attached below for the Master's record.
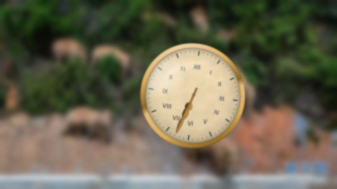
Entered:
6 h 33 min
